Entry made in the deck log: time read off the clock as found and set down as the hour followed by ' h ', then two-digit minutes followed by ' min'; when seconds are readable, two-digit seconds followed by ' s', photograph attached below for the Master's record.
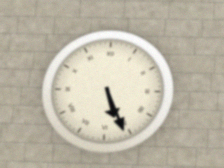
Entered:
5 h 26 min
